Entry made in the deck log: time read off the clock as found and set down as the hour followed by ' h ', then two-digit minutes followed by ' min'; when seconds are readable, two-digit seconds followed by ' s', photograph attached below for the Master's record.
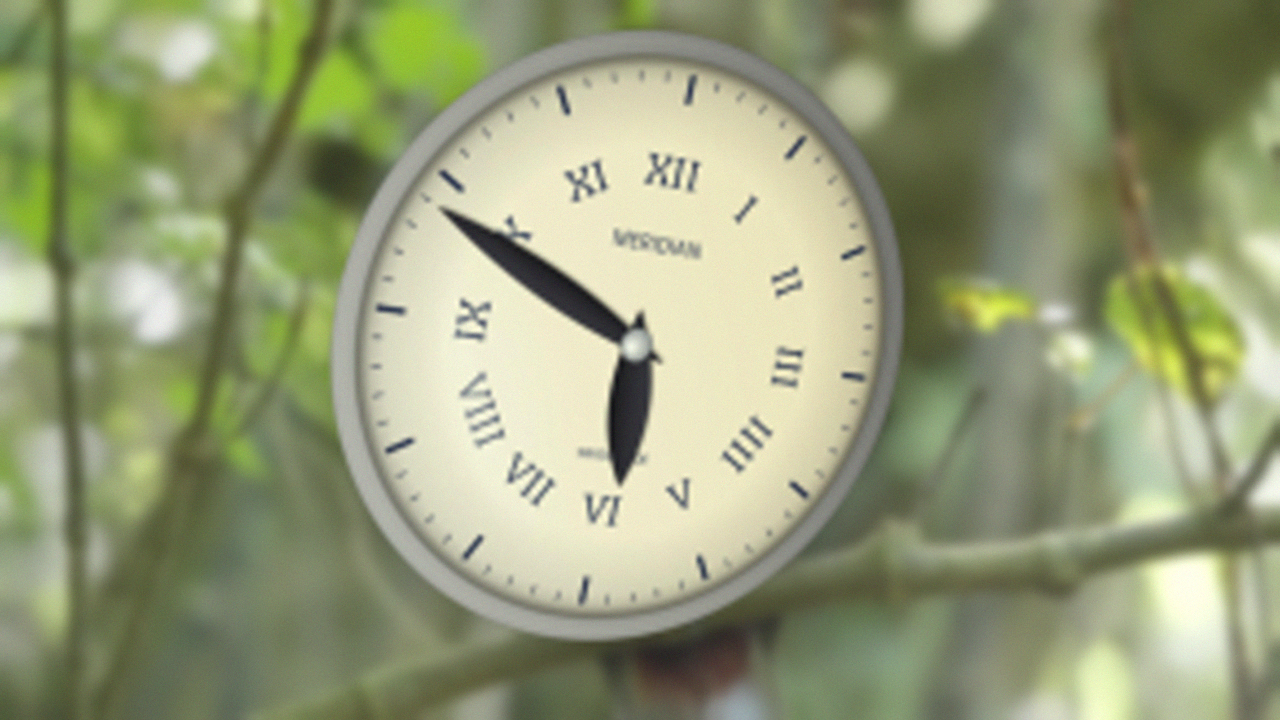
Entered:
5 h 49 min
